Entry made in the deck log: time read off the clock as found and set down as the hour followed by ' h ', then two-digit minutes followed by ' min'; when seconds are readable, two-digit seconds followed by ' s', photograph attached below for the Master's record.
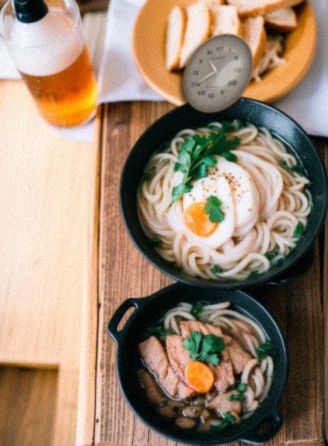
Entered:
10 h 40 min
